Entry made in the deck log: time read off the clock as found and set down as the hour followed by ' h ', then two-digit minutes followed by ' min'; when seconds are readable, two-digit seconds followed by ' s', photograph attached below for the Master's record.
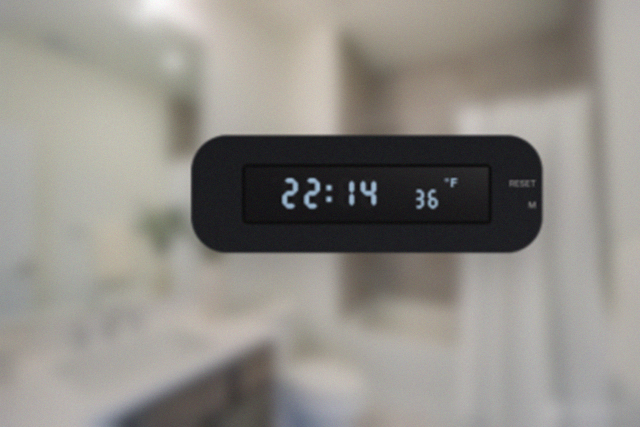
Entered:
22 h 14 min
